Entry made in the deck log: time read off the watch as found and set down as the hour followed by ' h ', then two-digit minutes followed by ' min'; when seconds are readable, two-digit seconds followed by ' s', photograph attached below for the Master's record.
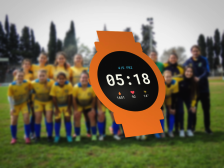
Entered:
5 h 18 min
